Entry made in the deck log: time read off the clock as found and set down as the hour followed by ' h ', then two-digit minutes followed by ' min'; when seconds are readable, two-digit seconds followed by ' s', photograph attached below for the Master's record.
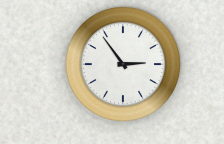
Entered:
2 h 54 min
